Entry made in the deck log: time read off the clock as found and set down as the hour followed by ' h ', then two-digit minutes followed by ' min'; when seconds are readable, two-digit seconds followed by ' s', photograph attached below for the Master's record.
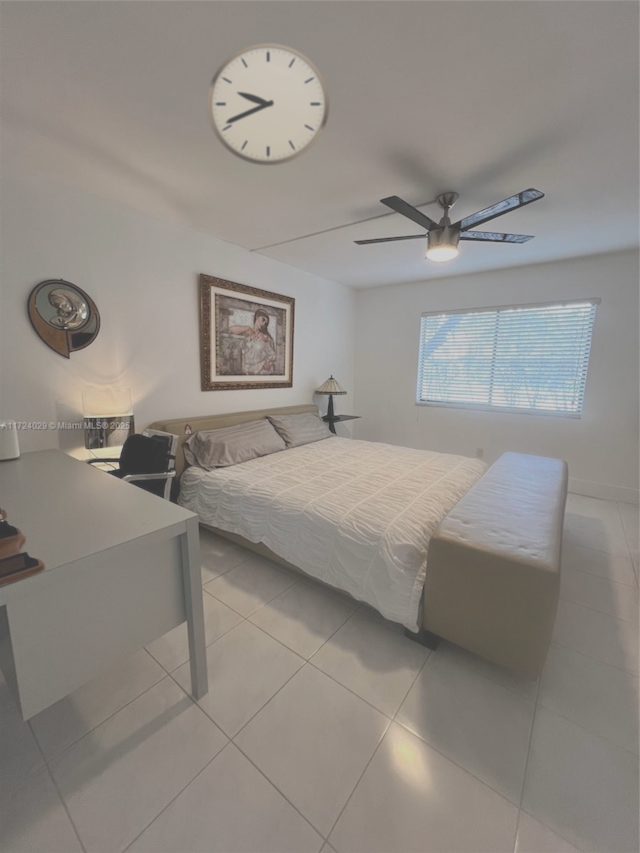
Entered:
9 h 41 min
